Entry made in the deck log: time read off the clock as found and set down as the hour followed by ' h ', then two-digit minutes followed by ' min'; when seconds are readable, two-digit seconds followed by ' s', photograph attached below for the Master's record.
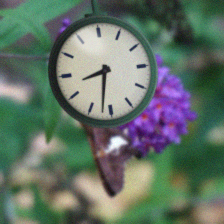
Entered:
8 h 32 min
